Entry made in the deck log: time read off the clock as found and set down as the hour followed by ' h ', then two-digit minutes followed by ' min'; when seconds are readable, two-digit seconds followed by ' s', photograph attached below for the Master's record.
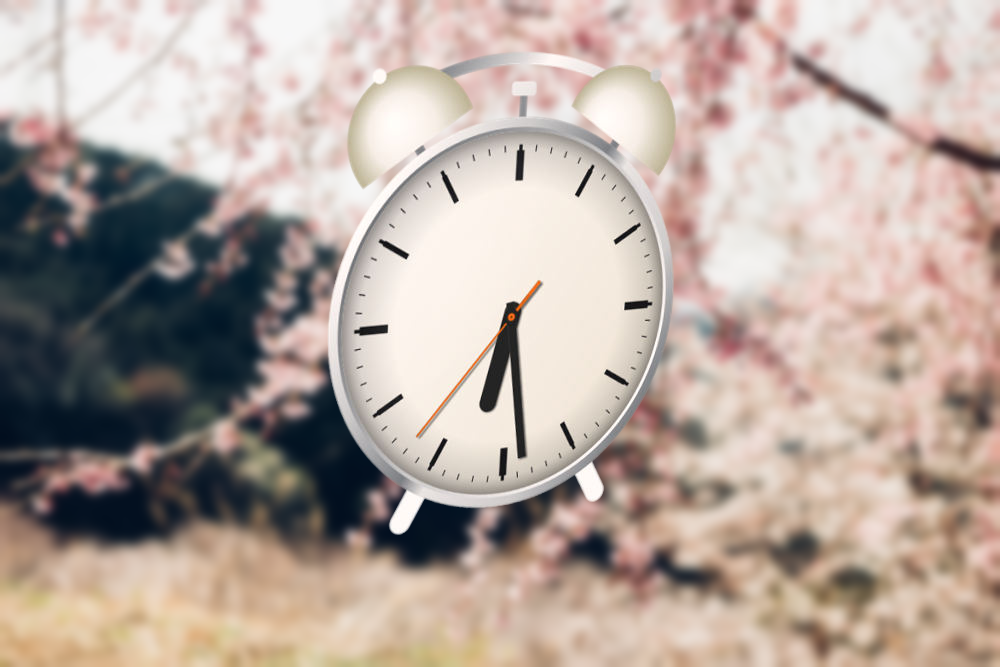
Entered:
6 h 28 min 37 s
